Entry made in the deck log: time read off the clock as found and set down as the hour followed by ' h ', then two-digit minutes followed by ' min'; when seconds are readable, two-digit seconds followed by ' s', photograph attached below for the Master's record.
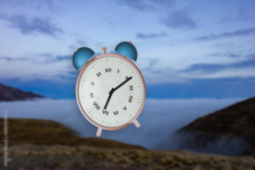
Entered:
7 h 11 min
